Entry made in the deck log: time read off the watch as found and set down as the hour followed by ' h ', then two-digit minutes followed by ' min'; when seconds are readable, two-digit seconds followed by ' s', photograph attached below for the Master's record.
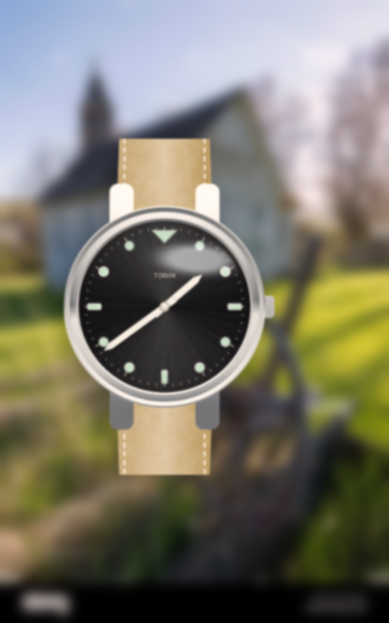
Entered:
1 h 39 min
